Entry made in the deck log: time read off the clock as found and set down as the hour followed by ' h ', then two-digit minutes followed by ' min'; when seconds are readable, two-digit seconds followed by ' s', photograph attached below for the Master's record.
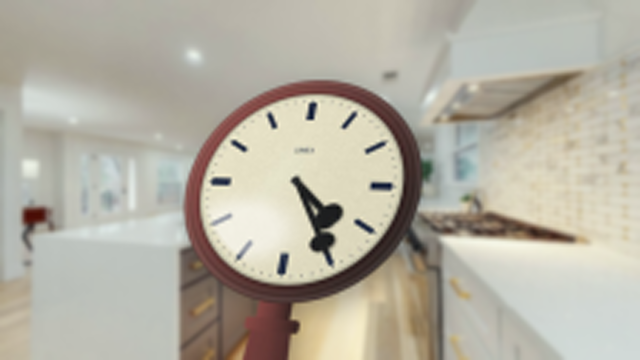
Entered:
4 h 25 min
